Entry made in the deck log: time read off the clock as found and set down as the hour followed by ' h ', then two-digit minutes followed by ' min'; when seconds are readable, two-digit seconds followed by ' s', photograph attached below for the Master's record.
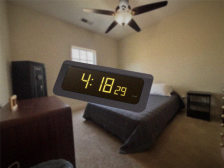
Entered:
4 h 18 min 29 s
